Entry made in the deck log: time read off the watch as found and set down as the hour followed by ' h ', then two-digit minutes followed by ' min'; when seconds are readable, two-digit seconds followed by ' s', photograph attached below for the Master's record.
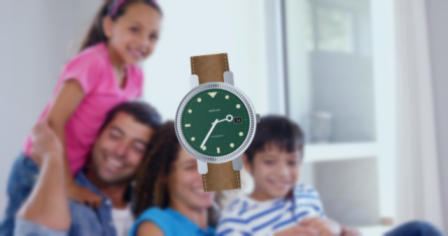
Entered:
2 h 36 min
